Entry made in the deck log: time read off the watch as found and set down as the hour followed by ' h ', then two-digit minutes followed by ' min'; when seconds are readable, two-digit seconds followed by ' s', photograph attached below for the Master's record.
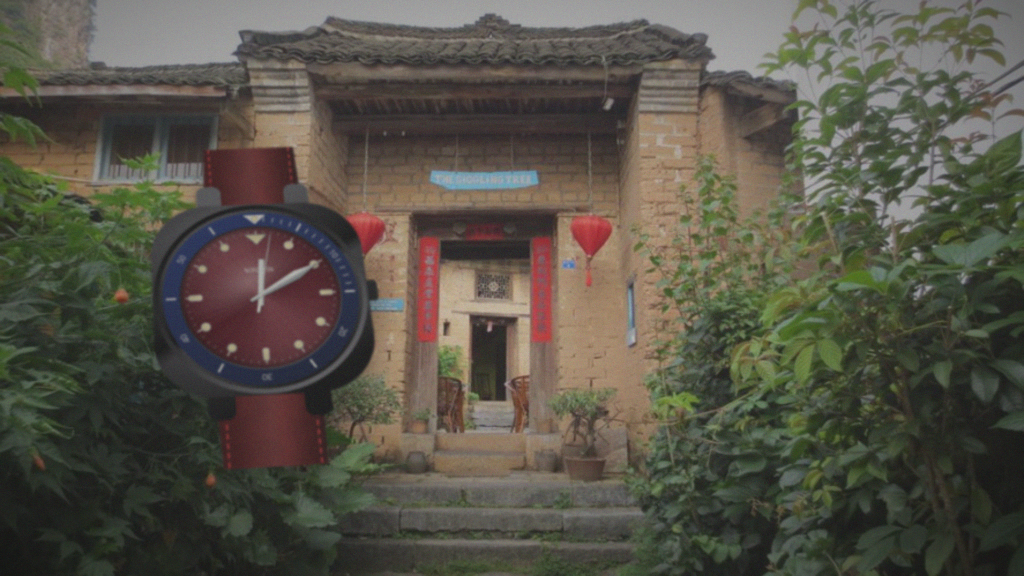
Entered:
12 h 10 min 02 s
